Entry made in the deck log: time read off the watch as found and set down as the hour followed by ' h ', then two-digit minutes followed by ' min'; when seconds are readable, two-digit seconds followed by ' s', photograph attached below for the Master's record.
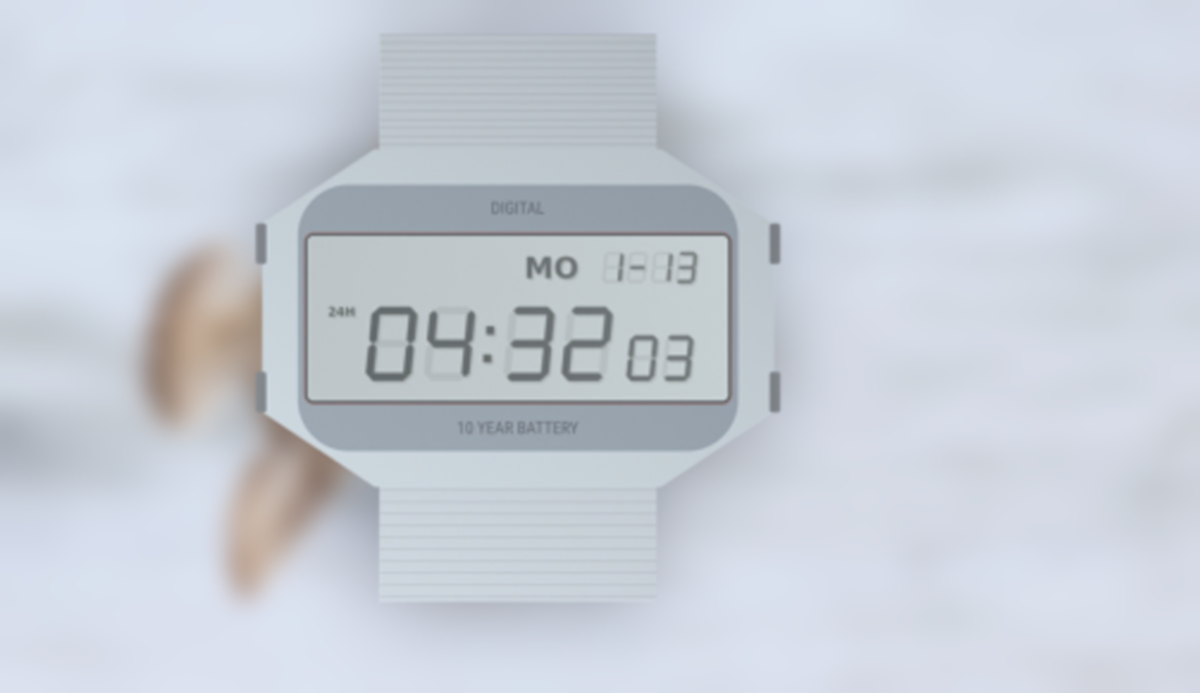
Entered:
4 h 32 min 03 s
